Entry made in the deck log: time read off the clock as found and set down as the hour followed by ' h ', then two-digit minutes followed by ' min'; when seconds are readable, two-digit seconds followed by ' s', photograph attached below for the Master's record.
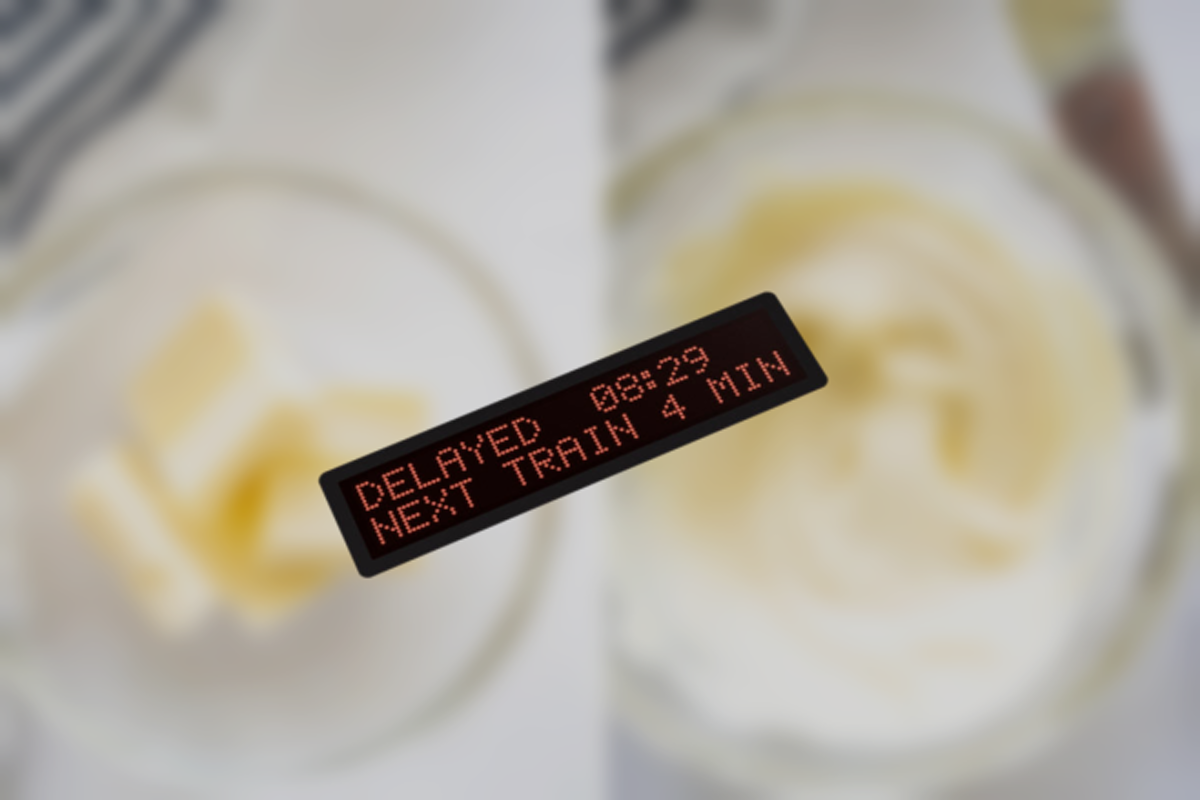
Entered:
8 h 29 min
